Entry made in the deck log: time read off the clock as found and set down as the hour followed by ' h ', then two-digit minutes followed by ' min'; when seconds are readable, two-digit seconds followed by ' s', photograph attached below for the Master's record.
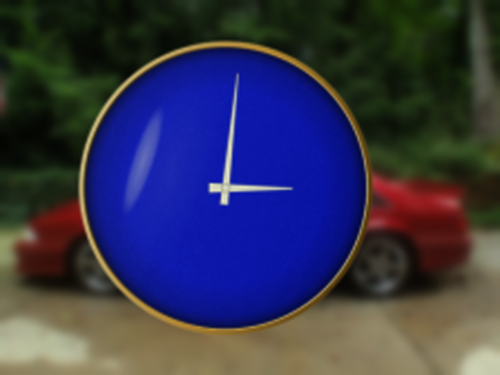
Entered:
3 h 01 min
